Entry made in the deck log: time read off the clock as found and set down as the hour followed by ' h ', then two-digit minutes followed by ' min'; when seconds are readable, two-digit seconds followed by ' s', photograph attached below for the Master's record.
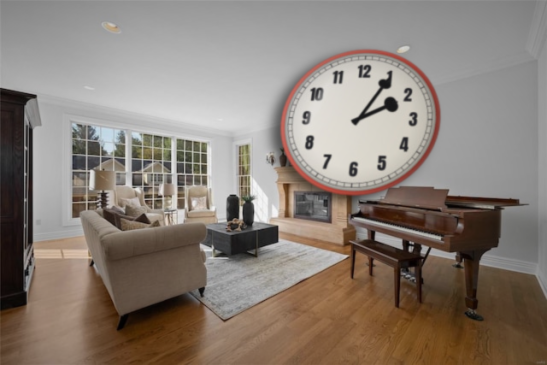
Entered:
2 h 05 min
